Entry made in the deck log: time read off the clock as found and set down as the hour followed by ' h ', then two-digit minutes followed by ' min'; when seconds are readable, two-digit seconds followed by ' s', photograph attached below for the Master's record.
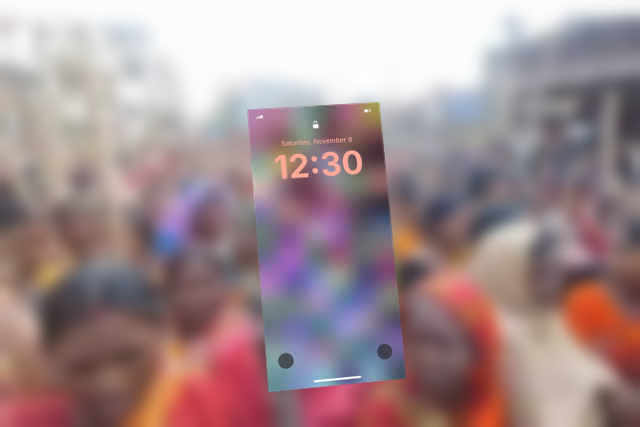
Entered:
12 h 30 min
